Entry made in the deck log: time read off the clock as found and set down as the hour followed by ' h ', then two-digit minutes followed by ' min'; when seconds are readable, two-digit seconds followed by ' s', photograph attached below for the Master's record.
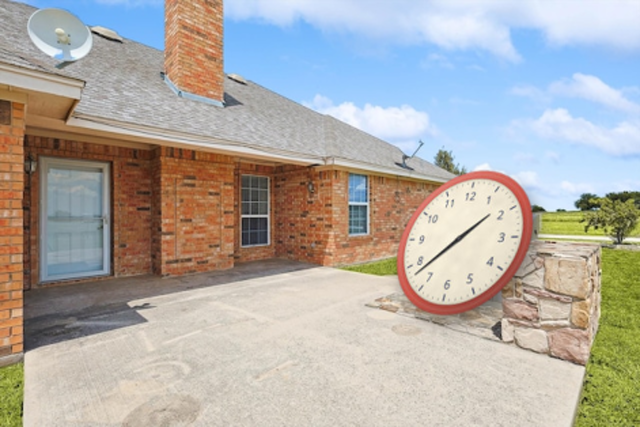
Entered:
1 h 38 min
